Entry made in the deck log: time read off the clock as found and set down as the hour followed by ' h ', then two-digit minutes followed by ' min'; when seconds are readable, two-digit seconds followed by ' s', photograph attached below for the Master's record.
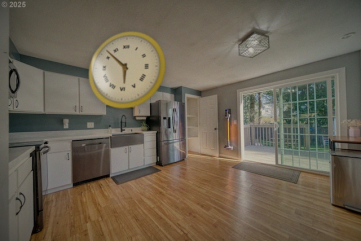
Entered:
5 h 52 min
